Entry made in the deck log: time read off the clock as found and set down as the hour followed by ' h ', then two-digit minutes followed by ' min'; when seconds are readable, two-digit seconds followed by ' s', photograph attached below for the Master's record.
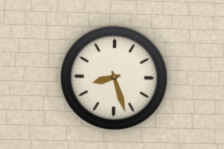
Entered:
8 h 27 min
